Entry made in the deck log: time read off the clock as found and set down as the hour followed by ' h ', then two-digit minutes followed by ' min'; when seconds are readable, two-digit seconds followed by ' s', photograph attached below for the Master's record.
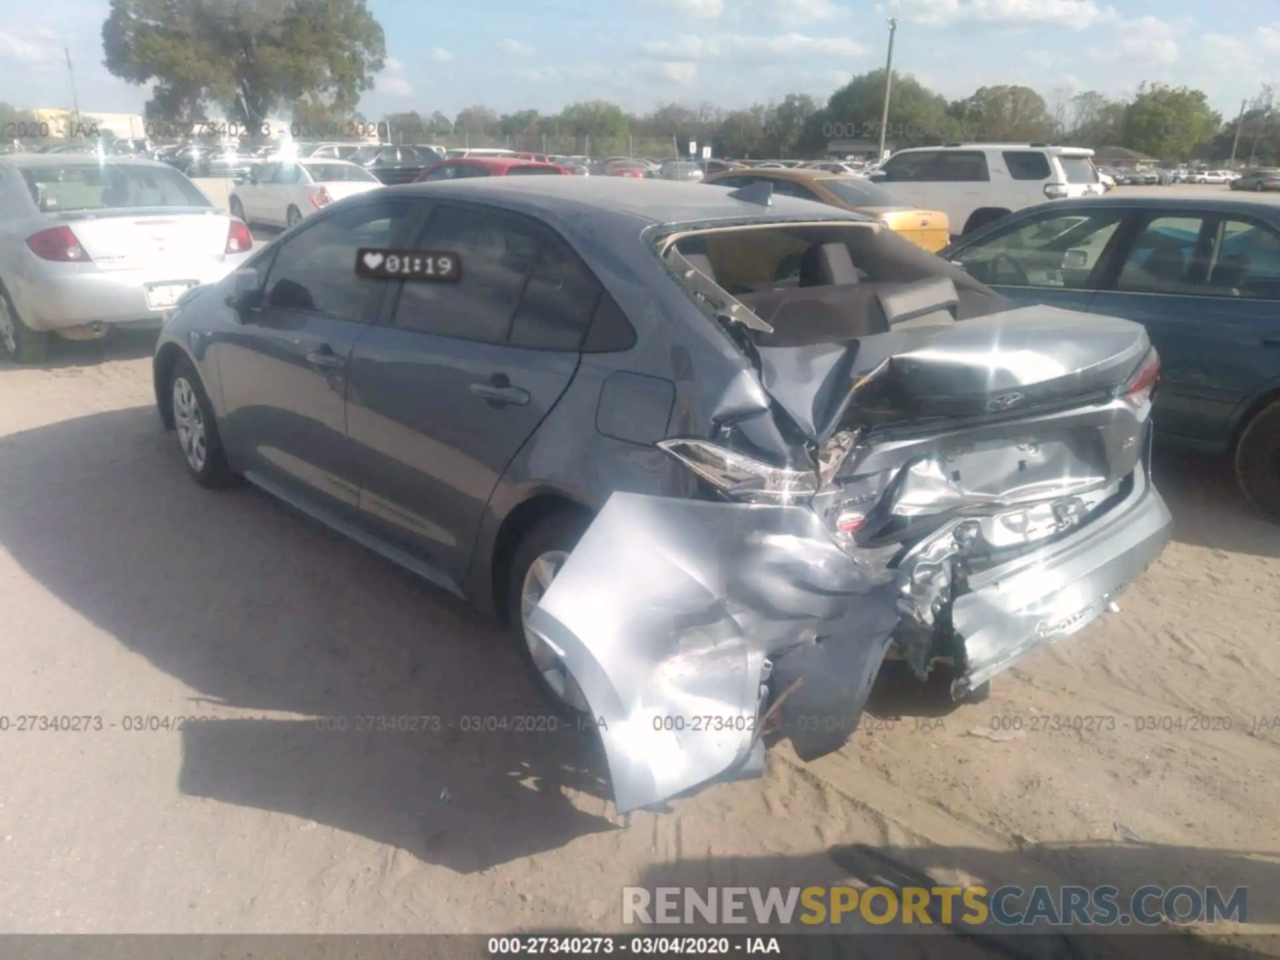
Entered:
1 h 19 min
